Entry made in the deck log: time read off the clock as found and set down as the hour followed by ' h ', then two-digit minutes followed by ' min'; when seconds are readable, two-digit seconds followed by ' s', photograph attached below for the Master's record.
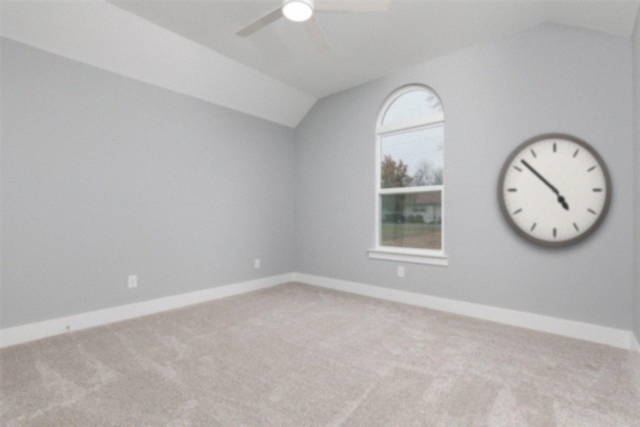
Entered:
4 h 52 min
